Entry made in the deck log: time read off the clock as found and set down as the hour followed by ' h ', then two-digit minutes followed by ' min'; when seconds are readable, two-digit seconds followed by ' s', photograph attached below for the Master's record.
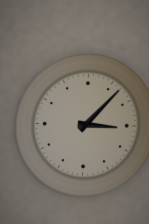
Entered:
3 h 07 min
